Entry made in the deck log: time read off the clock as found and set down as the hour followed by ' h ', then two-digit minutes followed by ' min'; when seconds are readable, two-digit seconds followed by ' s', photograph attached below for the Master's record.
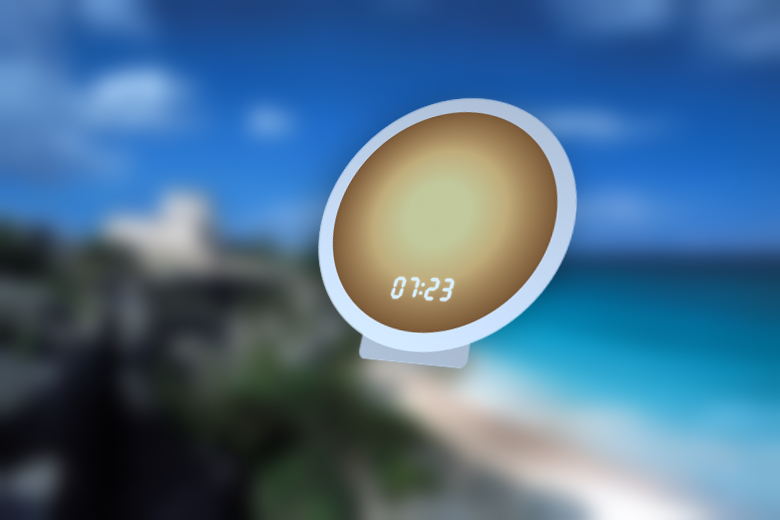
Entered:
7 h 23 min
